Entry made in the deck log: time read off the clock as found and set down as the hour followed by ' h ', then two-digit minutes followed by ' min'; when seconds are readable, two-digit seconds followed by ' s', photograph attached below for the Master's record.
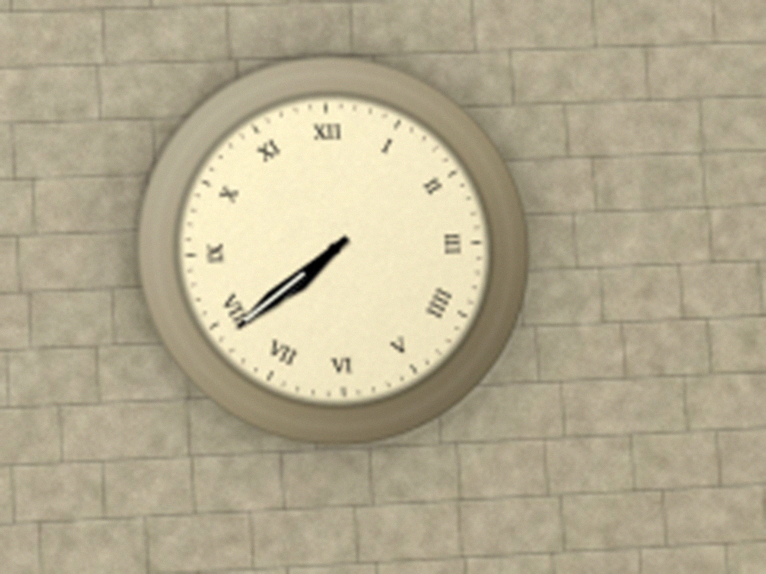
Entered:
7 h 39 min
